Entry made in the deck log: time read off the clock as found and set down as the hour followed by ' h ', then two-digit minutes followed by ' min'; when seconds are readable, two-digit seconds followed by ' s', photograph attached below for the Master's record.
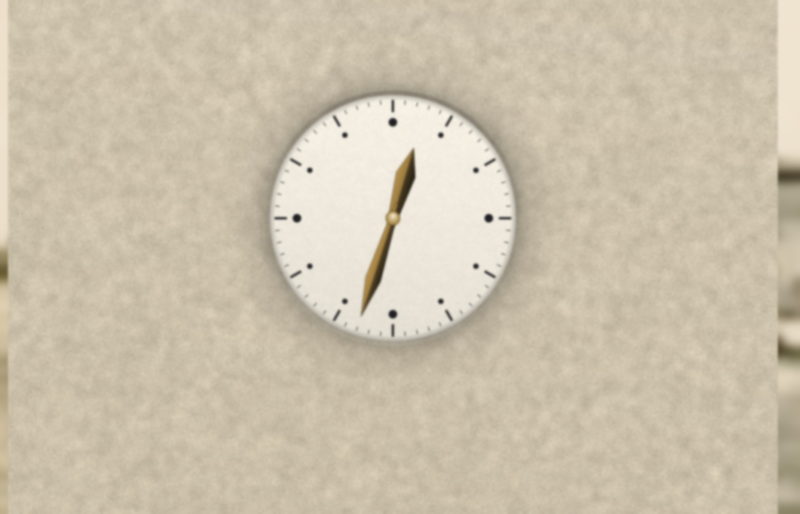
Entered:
12 h 33 min
